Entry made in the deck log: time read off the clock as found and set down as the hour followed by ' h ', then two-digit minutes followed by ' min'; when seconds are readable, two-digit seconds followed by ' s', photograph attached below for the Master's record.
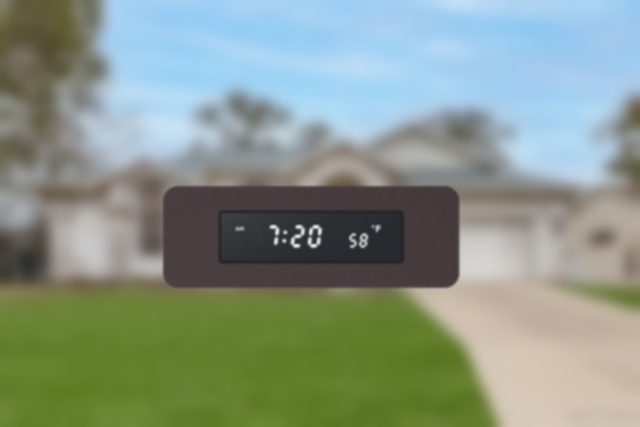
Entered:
7 h 20 min
